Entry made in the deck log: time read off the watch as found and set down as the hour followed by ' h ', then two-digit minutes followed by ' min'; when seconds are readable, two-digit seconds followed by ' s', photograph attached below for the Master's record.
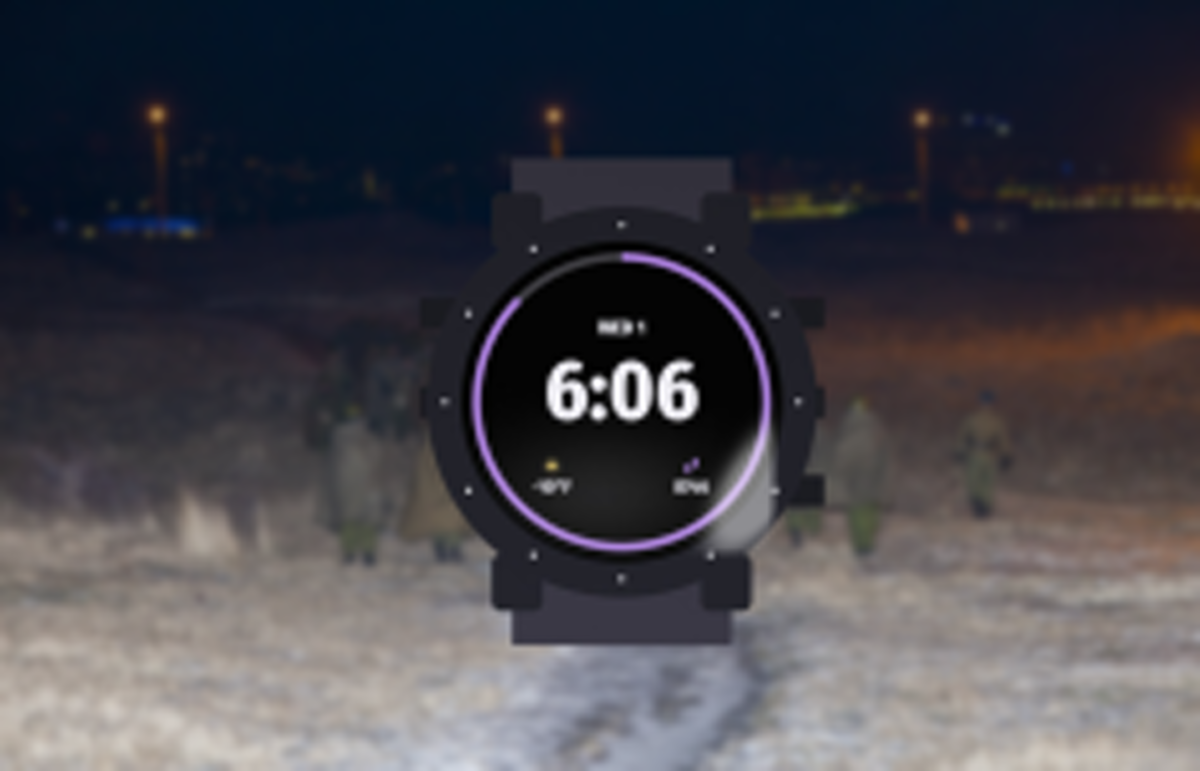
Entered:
6 h 06 min
